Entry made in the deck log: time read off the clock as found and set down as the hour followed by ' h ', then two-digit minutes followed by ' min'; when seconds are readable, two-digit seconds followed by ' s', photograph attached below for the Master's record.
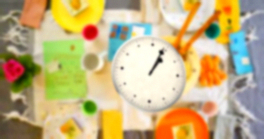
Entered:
1 h 04 min
